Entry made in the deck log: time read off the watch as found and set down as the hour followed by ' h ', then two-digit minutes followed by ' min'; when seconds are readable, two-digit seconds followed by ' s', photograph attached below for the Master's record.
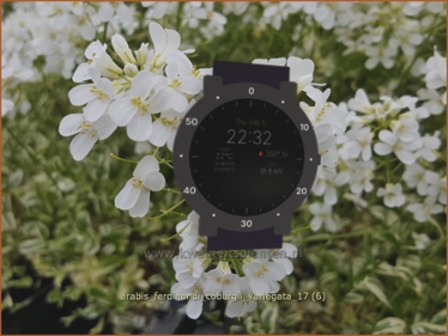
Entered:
22 h 32 min
